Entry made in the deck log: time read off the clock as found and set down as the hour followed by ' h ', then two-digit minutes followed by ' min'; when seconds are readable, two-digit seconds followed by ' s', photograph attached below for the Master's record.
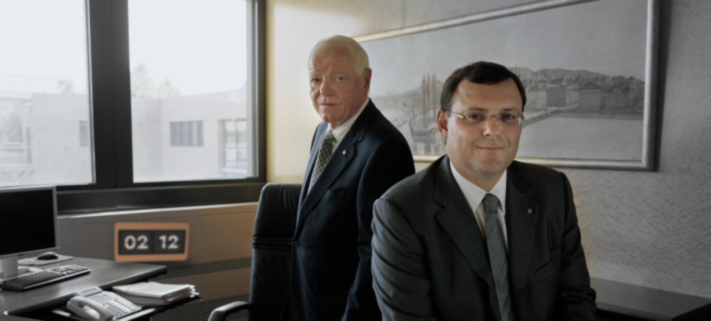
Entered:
2 h 12 min
